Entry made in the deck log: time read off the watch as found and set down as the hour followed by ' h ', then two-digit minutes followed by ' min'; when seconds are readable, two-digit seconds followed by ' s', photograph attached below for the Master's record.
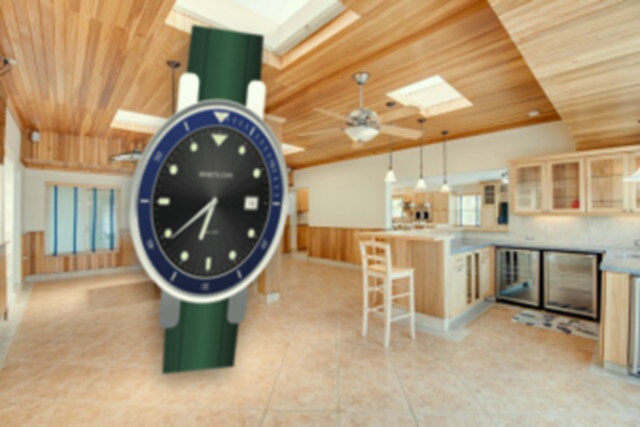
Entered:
6 h 39 min
